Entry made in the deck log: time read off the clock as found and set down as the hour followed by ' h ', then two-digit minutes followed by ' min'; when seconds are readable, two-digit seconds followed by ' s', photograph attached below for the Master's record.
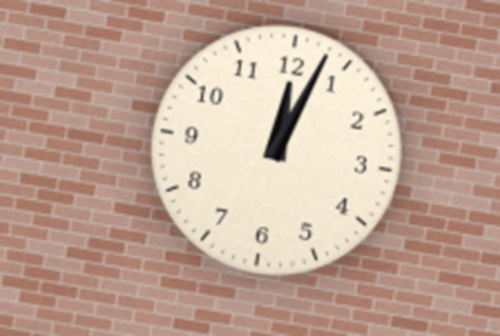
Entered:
12 h 03 min
